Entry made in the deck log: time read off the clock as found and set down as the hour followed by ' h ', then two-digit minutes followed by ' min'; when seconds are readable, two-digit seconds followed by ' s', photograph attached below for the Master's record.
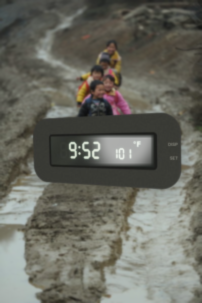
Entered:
9 h 52 min
